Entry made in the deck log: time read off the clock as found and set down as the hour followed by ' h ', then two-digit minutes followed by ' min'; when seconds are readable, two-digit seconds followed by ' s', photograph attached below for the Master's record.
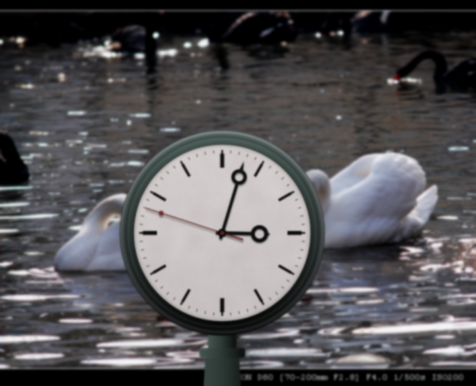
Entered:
3 h 02 min 48 s
